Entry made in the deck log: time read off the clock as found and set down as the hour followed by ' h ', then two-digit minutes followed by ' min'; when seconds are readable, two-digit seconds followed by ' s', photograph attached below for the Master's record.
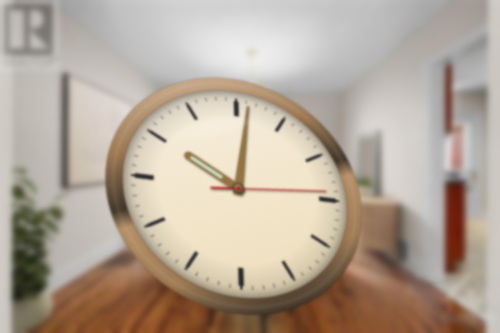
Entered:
10 h 01 min 14 s
